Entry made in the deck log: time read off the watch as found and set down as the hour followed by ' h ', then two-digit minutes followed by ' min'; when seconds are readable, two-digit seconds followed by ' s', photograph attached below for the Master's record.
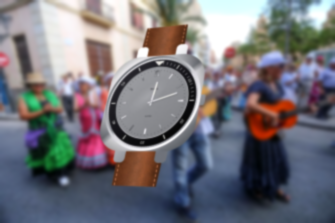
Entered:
12 h 12 min
